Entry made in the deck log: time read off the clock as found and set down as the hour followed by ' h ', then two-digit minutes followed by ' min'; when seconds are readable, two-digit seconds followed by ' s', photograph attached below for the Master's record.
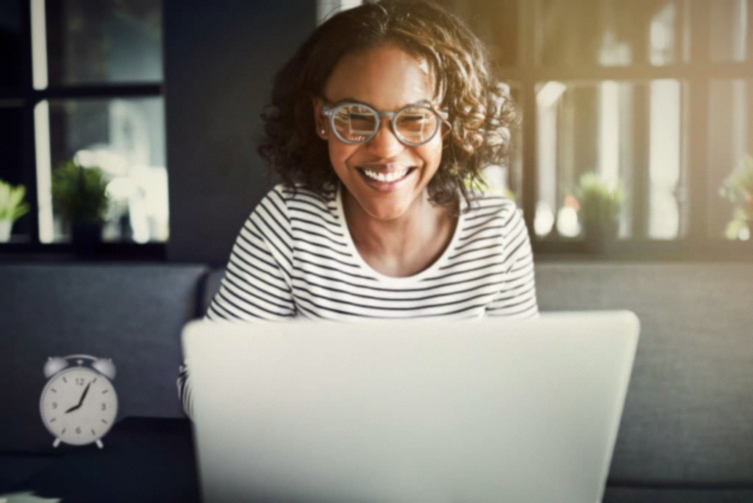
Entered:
8 h 04 min
